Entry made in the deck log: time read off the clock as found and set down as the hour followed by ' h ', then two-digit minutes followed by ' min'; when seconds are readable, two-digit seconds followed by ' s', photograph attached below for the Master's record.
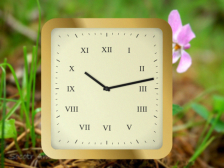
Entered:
10 h 13 min
